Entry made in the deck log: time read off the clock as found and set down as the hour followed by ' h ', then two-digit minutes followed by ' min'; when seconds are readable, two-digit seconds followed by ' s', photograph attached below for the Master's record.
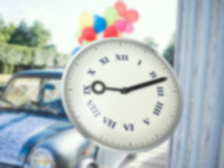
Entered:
9 h 12 min
